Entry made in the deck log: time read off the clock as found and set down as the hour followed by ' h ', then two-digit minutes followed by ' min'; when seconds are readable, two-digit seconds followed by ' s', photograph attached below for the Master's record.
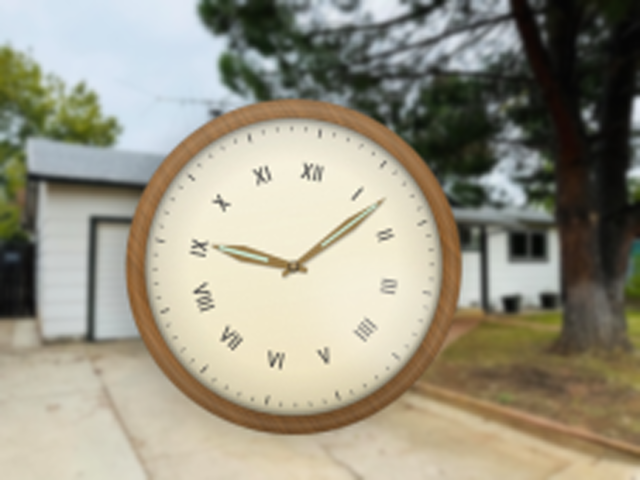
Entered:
9 h 07 min
